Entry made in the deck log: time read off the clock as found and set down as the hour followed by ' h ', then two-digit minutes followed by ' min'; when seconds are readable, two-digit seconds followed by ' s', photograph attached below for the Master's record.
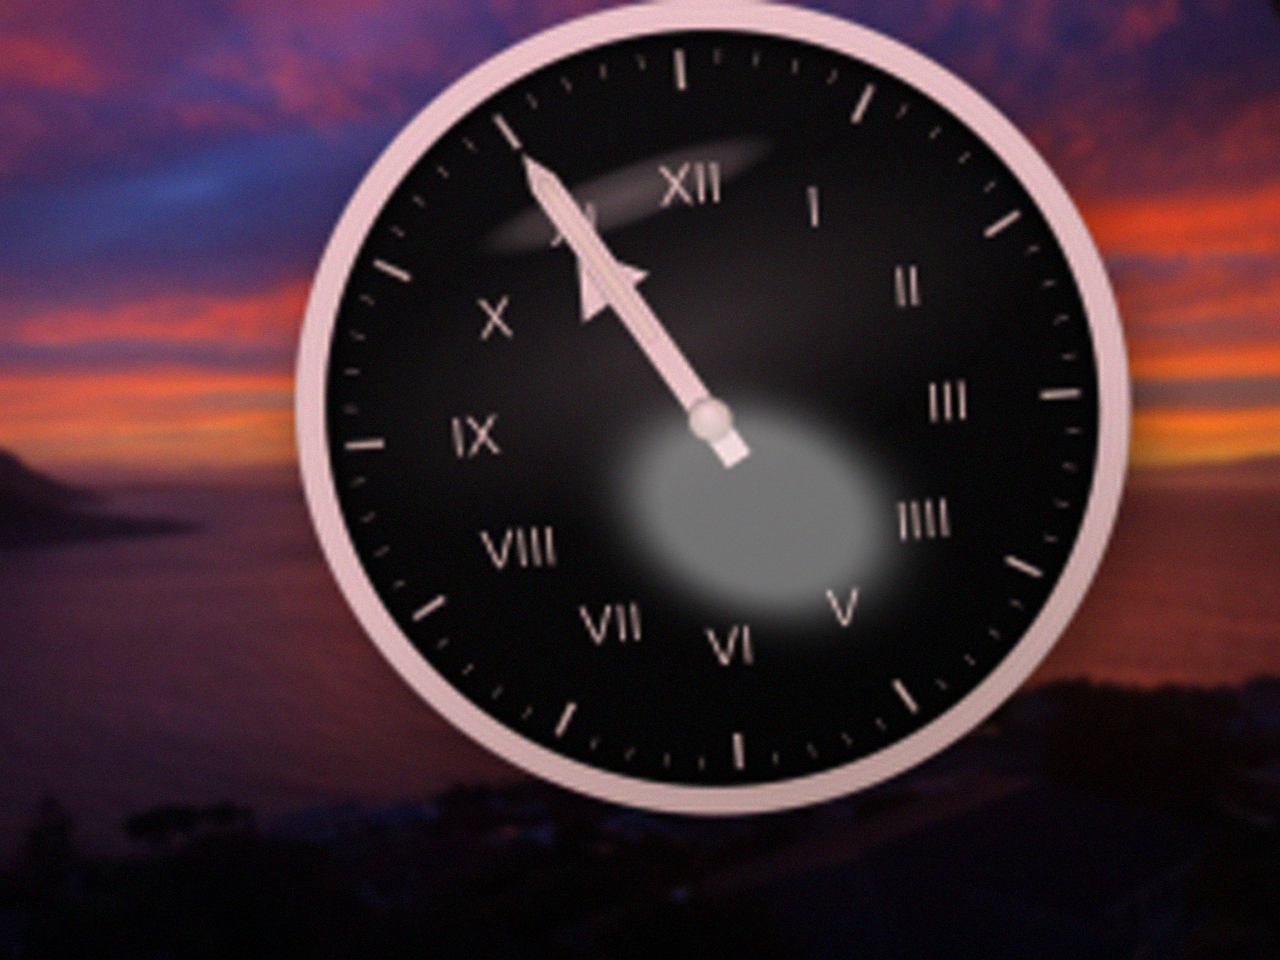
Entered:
10 h 55 min
